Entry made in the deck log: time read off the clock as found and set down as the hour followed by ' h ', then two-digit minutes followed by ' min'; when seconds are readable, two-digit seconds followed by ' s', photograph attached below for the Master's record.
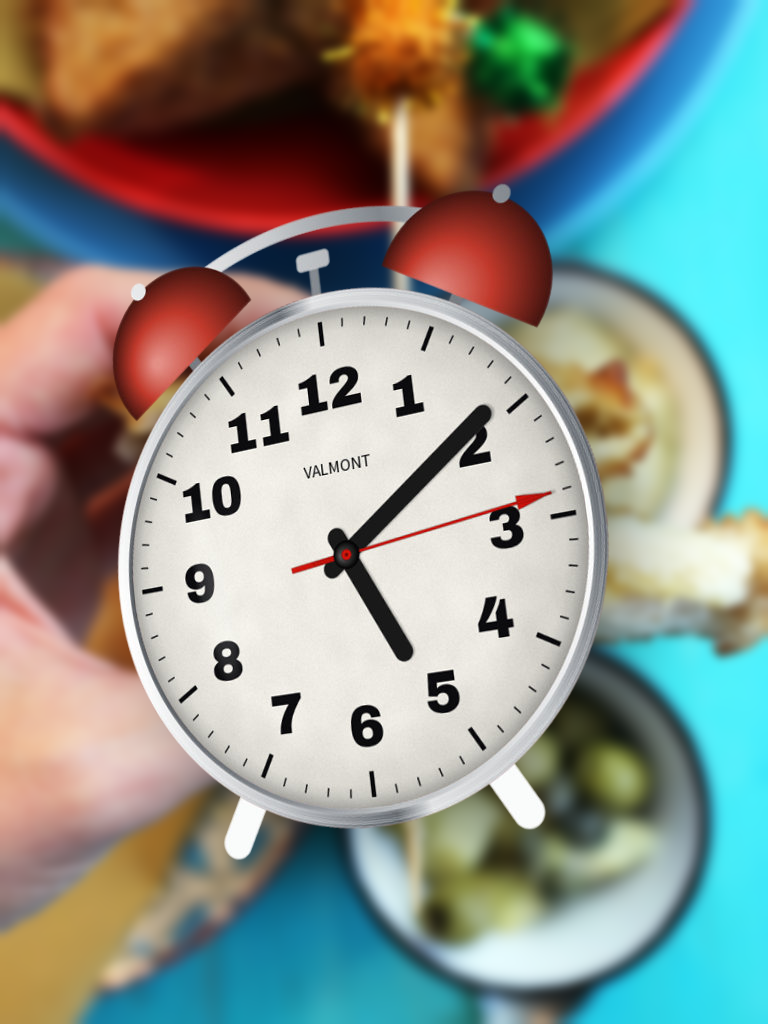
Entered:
5 h 09 min 14 s
